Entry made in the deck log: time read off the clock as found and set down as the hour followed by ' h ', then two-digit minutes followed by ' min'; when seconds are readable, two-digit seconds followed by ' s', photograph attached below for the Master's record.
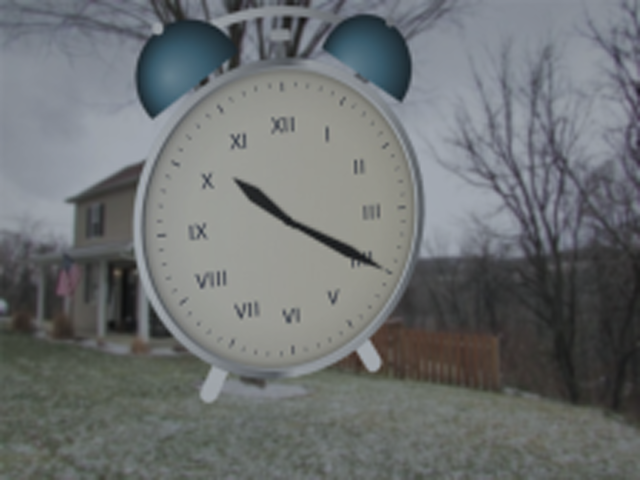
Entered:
10 h 20 min
